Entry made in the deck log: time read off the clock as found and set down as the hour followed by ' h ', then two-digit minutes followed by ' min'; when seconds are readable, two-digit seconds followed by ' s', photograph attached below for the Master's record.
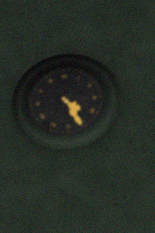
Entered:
4 h 26 min
